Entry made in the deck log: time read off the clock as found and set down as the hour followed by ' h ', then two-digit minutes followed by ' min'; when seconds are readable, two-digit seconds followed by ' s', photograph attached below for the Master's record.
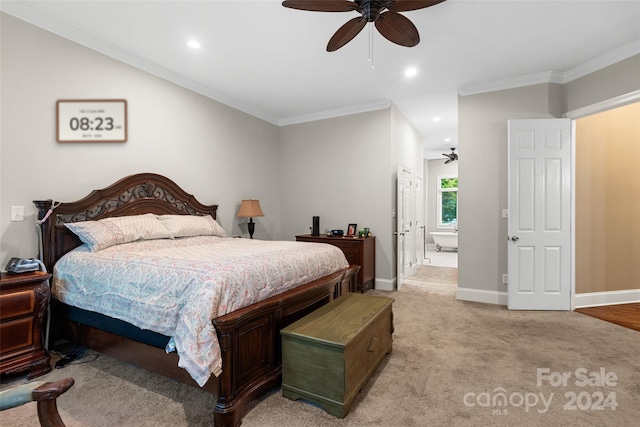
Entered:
8 h 23 min
